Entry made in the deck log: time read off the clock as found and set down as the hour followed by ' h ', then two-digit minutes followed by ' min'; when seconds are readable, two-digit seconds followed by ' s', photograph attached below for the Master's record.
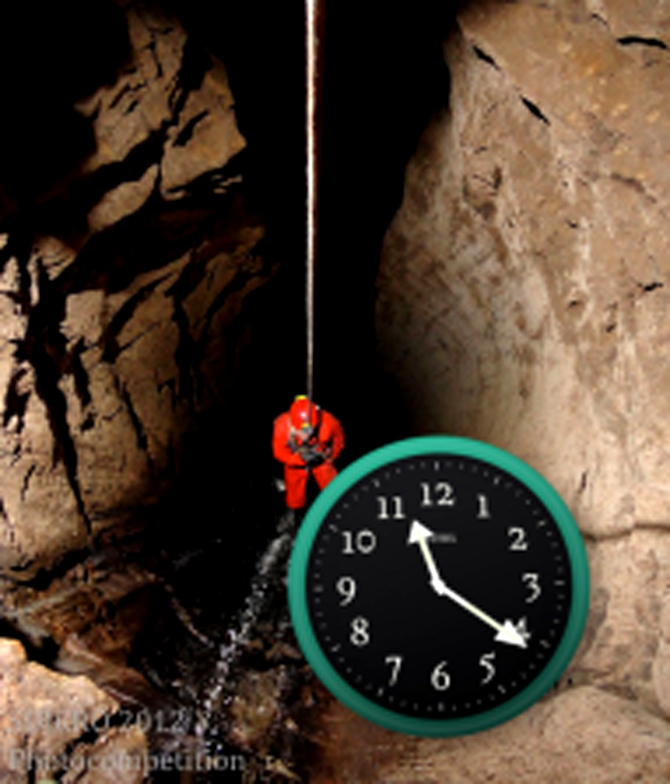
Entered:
11 h 21 min
